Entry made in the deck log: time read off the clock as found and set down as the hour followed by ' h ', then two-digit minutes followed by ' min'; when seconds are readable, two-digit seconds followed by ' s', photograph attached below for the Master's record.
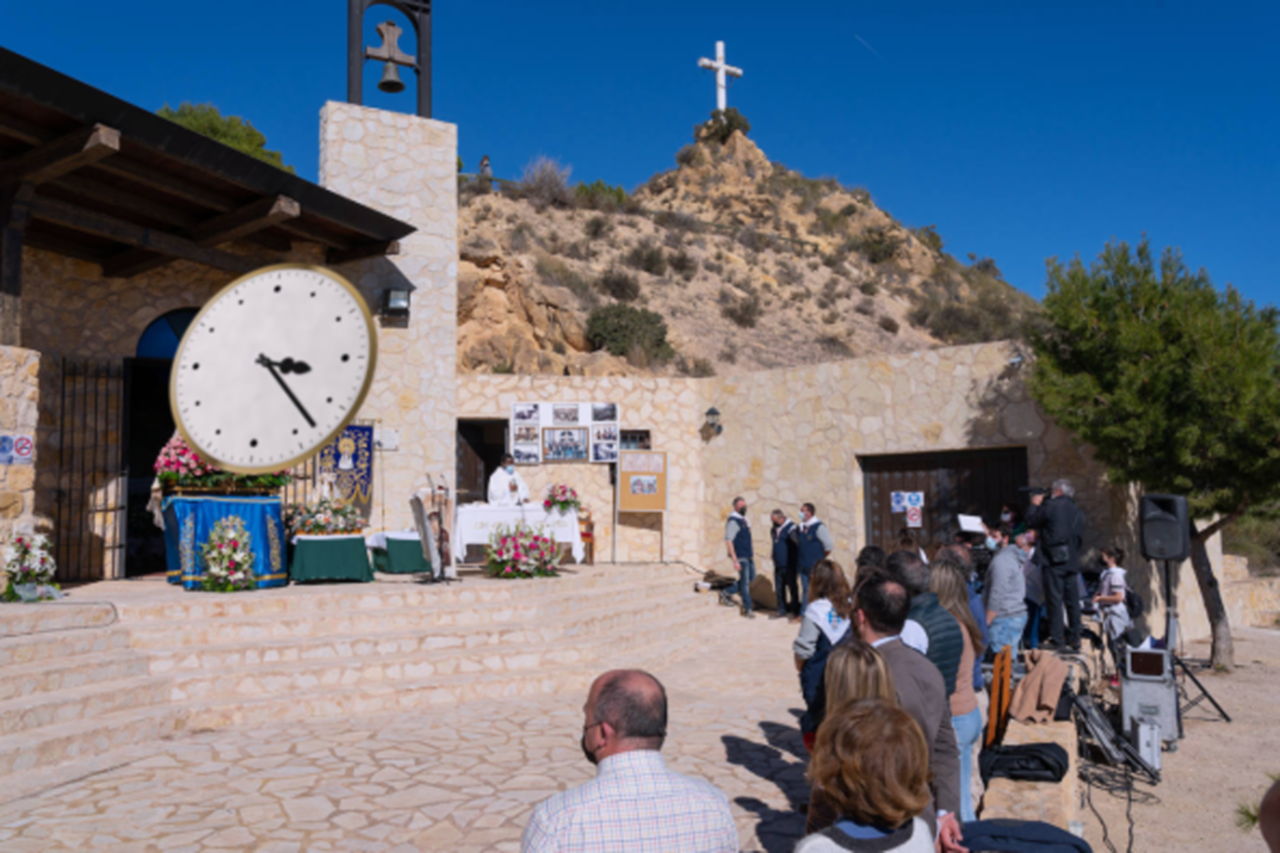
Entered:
3 h 23 min
